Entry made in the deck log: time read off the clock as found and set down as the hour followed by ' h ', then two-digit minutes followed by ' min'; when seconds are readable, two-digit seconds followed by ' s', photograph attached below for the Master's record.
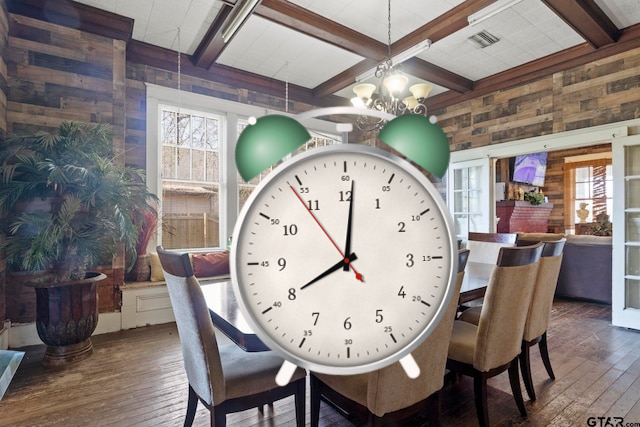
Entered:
8 h 00 min 54 s
